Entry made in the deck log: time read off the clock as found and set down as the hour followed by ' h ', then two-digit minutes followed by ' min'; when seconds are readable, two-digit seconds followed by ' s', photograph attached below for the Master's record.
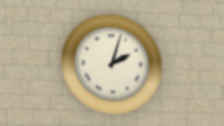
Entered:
2 h 03 min
